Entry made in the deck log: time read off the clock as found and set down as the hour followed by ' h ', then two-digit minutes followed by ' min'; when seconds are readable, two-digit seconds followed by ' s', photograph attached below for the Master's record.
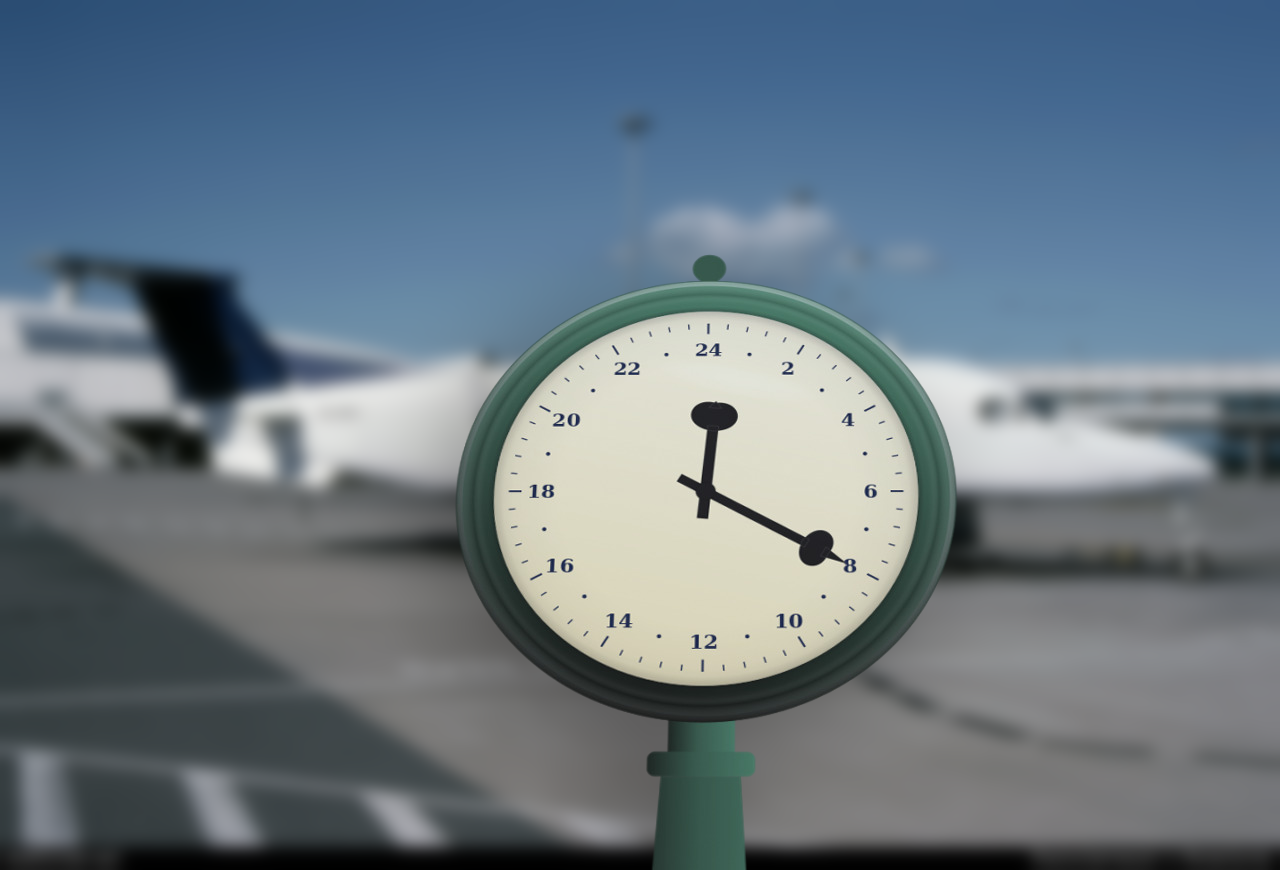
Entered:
0 h 20 min
